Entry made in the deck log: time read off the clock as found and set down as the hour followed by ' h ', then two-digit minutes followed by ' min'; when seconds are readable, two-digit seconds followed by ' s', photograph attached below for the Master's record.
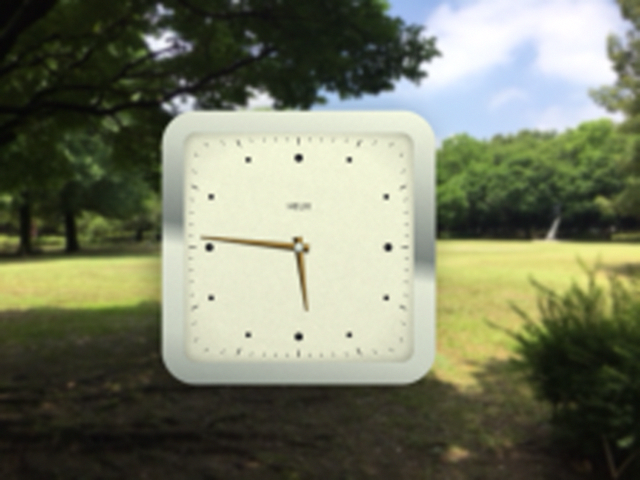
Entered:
5 h 46 min
